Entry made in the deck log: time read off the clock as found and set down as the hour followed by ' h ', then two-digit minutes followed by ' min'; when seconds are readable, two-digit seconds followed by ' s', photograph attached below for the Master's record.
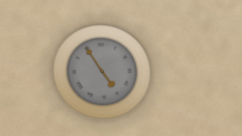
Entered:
4 h 55 min
